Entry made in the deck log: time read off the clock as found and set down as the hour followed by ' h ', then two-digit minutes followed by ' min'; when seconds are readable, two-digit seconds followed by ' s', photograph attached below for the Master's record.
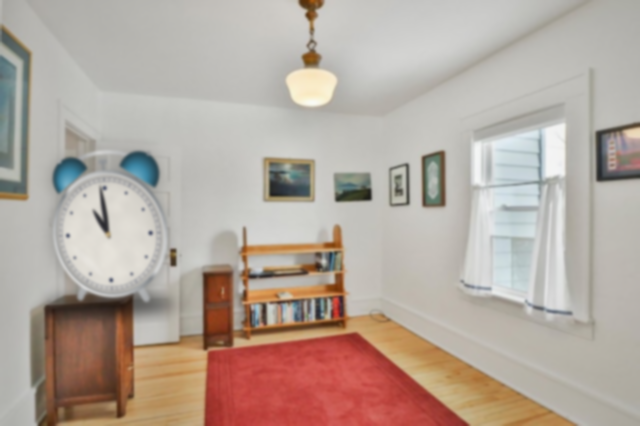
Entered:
10 h 59 min
